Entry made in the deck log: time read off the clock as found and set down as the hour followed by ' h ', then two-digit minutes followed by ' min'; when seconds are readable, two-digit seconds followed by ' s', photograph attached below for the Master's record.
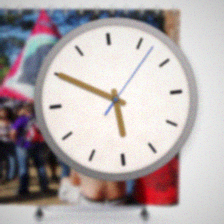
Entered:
5 h 50 min 07 s
